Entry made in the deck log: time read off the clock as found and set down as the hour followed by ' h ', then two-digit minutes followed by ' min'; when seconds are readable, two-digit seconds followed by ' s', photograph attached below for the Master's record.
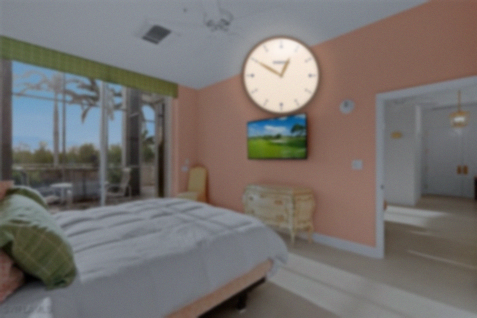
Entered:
12 h 50 min
